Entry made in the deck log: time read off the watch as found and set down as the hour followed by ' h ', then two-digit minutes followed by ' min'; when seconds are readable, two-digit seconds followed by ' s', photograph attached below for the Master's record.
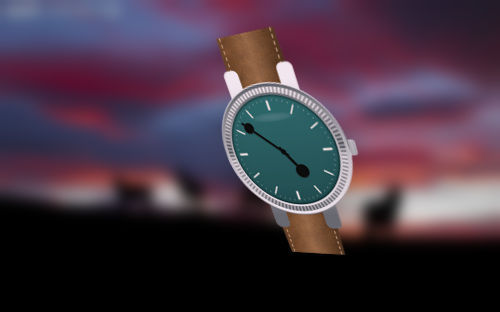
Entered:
4 h 52 min
